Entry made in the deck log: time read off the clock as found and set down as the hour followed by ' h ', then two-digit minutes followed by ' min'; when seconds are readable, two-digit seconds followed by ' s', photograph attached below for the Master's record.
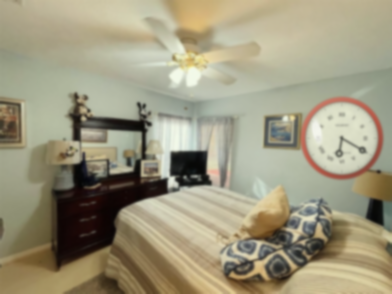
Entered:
6 h 20 min
